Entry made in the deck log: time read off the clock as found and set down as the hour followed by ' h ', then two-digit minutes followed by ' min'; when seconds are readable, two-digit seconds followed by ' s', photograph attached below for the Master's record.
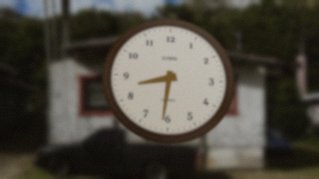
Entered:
8 h 31 min
